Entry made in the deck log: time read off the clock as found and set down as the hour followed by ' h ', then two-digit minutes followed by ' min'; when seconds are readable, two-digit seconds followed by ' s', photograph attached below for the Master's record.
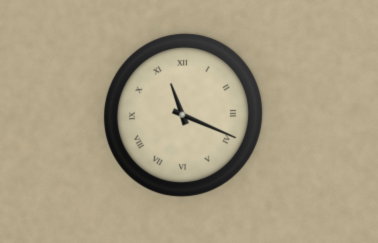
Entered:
11 h 19 min
